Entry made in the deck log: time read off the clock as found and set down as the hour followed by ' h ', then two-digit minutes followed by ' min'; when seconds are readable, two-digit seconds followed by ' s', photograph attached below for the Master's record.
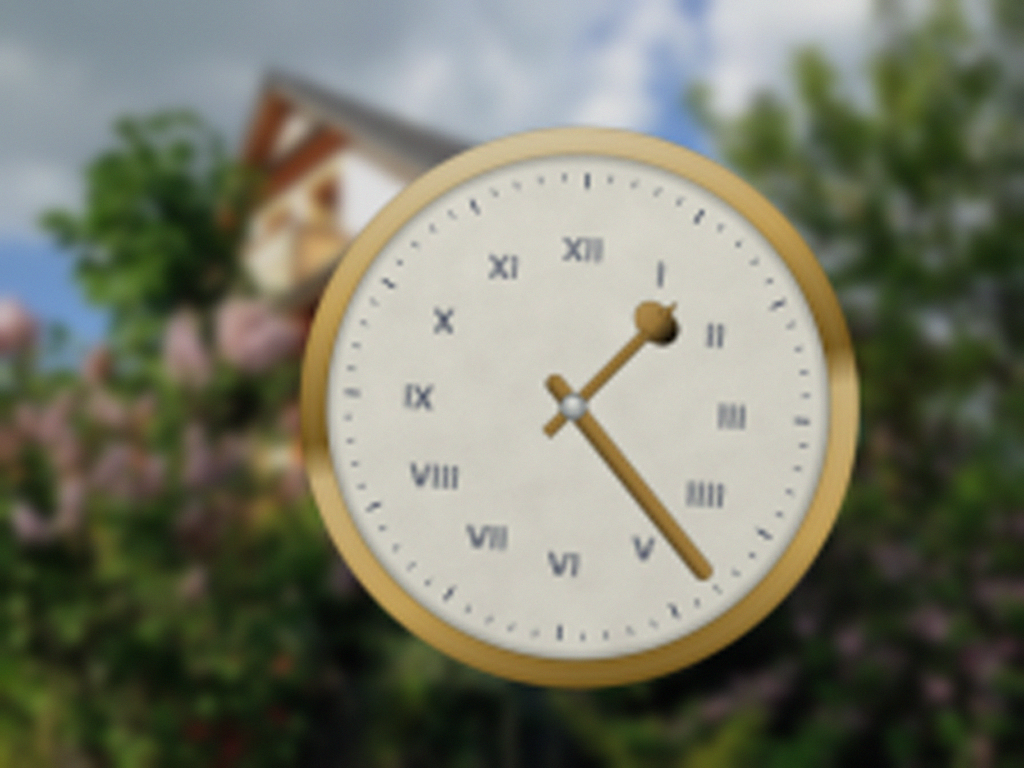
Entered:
1 h 23 min
